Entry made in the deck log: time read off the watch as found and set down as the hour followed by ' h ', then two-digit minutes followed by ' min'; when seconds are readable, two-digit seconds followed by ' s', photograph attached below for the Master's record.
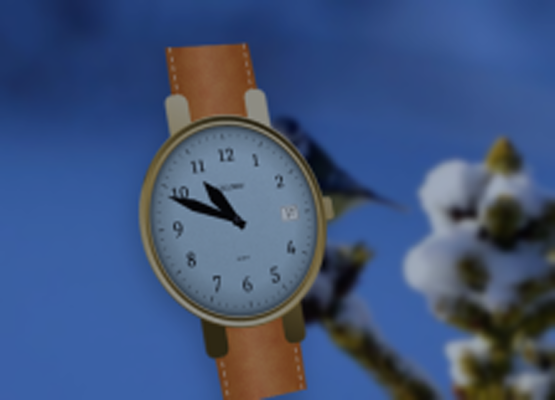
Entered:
10 h 49 min
